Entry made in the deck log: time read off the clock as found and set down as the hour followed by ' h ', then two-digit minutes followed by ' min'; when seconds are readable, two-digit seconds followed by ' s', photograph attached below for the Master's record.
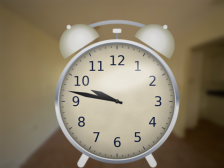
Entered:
9 h 47 min
